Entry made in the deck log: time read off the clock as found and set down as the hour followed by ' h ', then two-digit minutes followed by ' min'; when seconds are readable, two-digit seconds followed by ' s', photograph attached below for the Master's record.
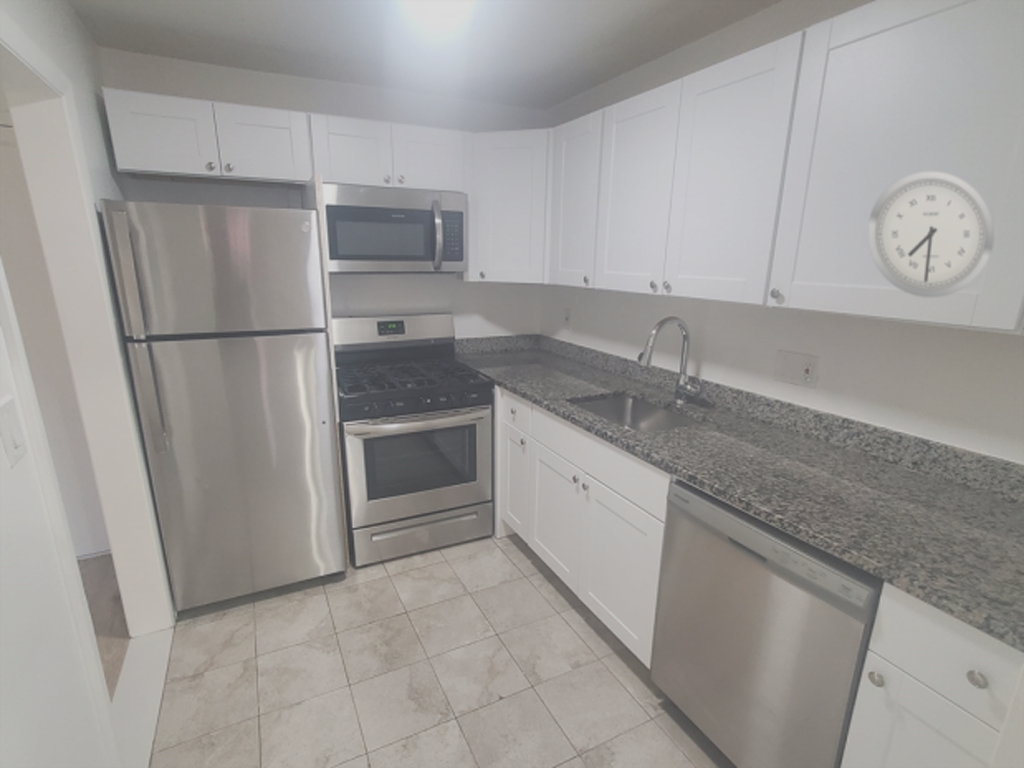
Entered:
7 h 31 min
